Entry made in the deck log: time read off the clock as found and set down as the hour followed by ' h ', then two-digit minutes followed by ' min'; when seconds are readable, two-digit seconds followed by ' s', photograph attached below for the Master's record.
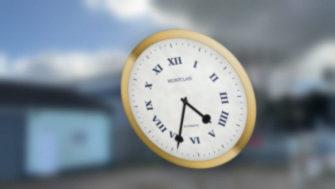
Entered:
4 h 34 min
